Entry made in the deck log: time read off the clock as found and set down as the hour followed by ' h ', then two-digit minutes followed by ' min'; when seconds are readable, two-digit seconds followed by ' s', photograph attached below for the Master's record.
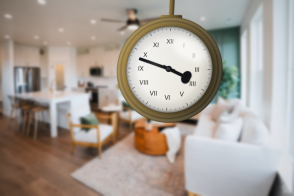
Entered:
3 h 48 min
